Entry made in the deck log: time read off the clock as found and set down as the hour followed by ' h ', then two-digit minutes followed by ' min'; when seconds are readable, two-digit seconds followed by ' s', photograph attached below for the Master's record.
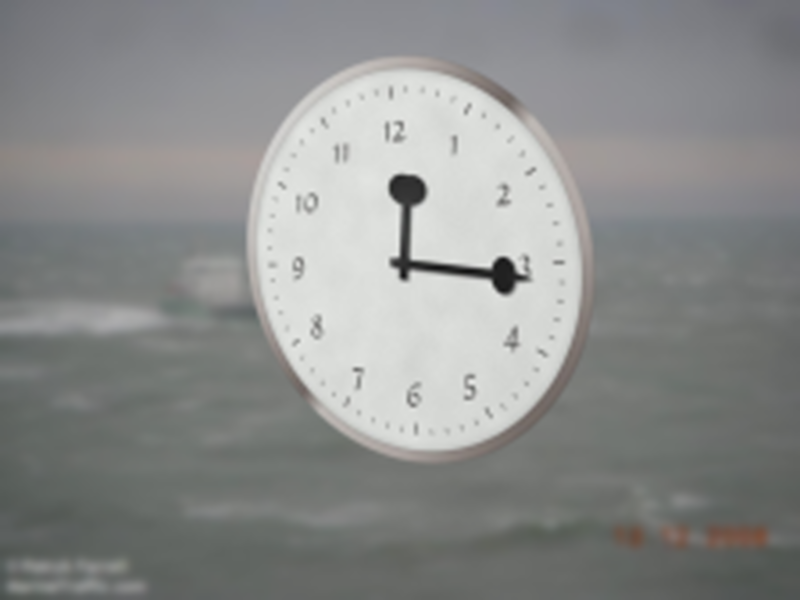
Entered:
12 h 16 min
